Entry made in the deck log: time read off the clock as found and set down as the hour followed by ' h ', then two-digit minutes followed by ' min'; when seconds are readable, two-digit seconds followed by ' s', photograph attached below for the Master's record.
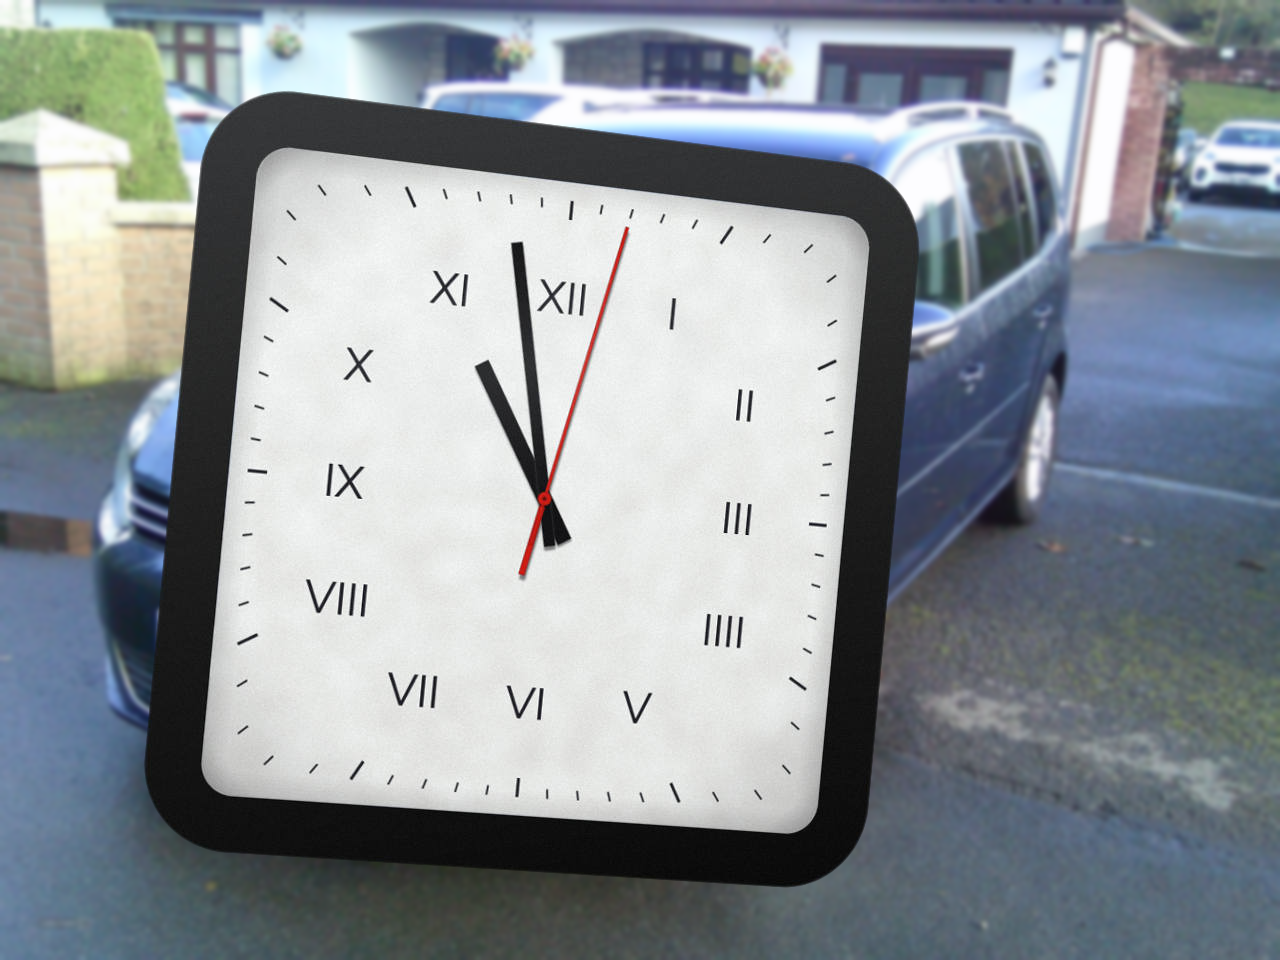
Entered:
10 h 58 min 02 s
